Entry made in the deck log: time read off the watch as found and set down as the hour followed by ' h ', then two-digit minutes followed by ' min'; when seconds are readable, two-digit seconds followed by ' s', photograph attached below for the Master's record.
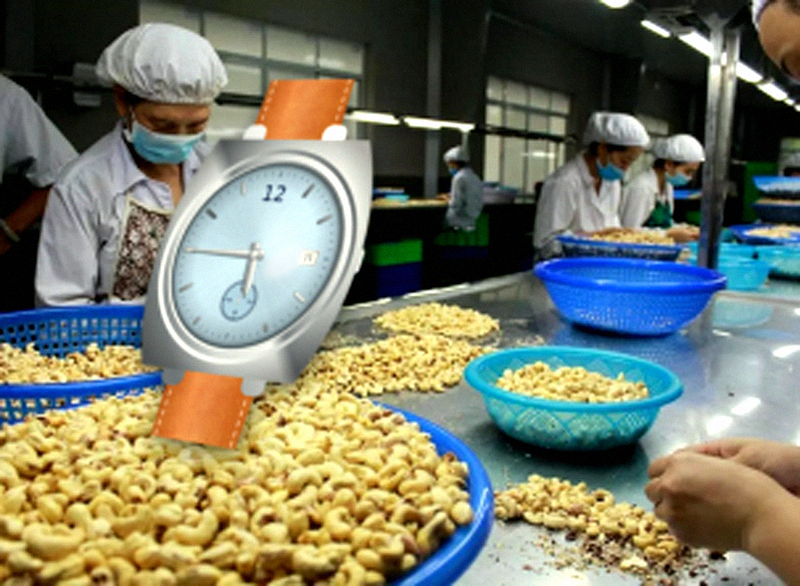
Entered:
5 h 45 min
